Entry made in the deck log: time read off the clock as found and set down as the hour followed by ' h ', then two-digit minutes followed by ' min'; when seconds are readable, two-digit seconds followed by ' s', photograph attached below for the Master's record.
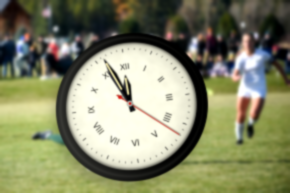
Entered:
11 h 56 min 22 s
